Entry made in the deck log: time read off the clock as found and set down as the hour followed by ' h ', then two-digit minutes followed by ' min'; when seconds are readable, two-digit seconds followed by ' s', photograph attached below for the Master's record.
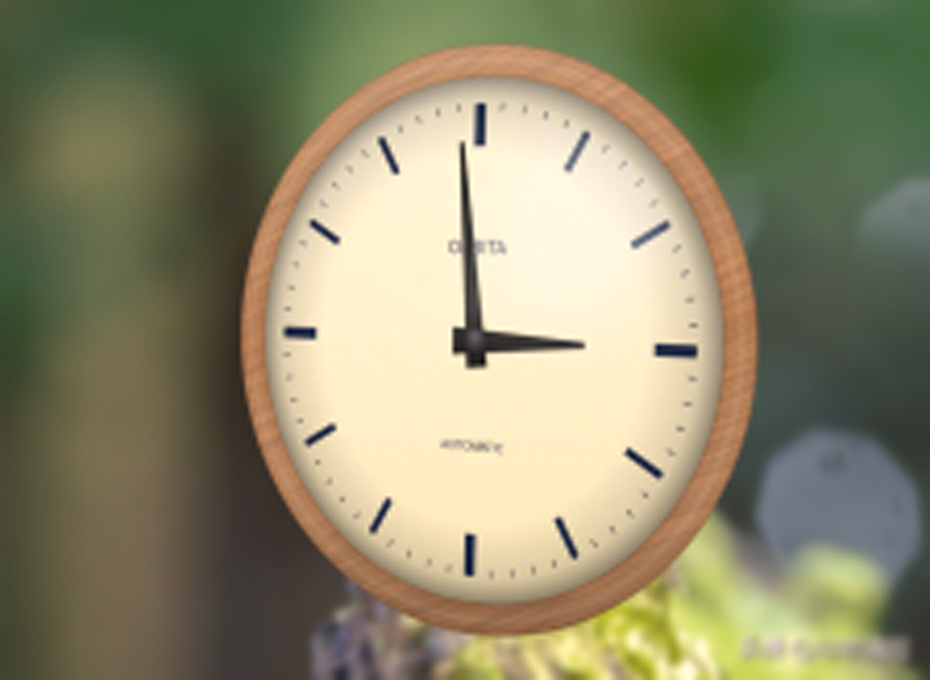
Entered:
2 h 59 min
